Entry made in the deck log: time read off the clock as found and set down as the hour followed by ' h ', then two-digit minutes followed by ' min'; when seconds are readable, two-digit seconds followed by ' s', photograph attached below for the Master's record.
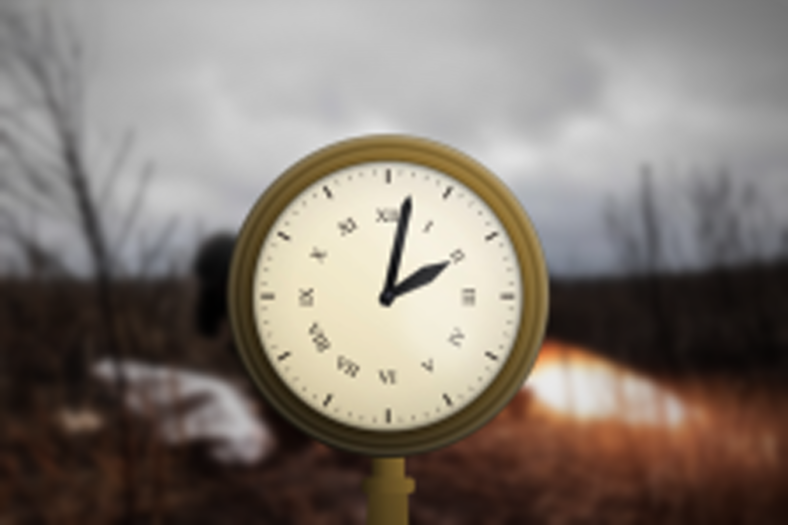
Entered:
2 h 02 min
